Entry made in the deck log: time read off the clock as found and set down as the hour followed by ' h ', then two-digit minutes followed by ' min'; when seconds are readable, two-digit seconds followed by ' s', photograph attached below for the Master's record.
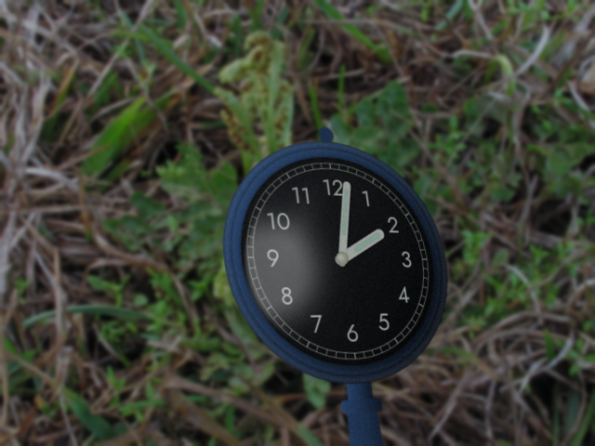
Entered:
2 h 02 min
